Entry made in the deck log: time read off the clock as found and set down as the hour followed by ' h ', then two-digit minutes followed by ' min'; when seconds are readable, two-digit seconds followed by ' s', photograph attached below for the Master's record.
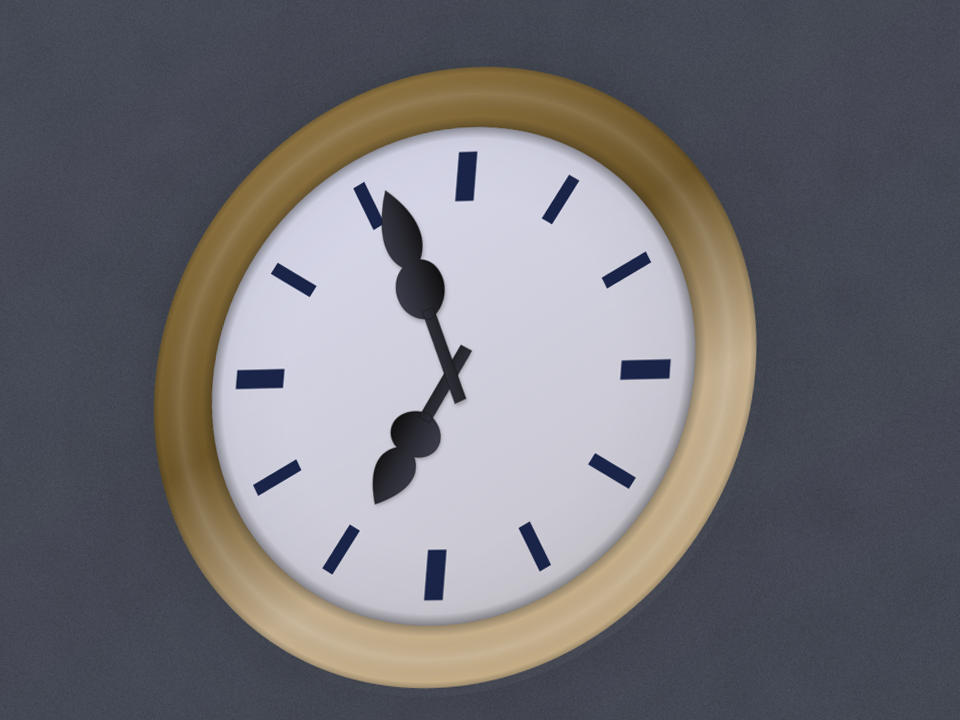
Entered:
6 h 56 min
